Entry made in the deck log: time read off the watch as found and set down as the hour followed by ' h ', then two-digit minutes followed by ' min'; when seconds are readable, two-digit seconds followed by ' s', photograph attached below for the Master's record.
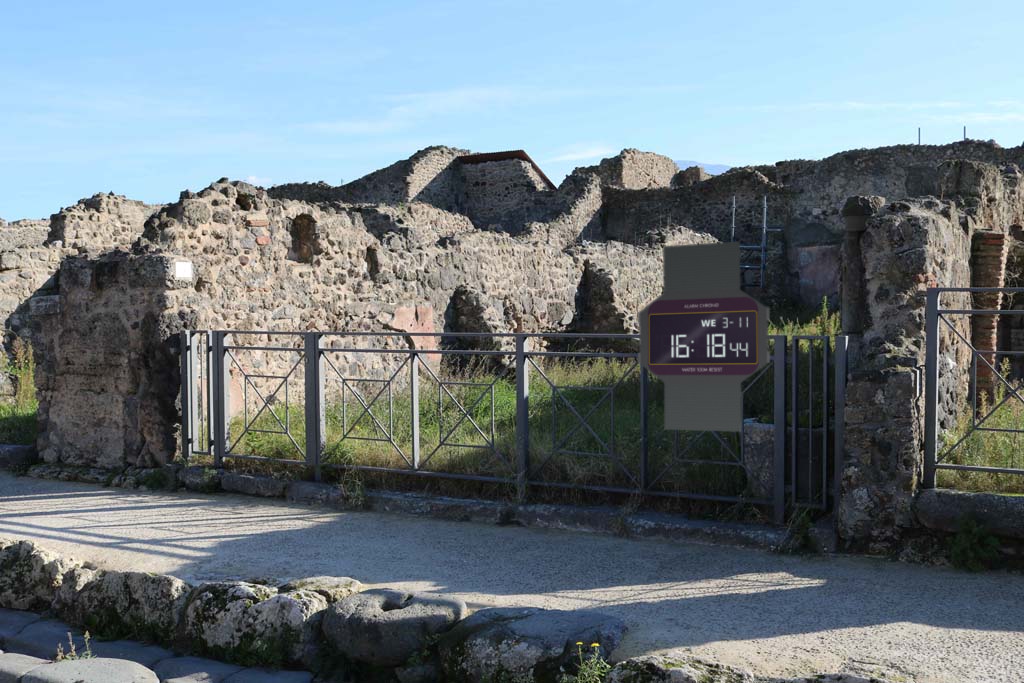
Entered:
16 h 18 min 44 s
